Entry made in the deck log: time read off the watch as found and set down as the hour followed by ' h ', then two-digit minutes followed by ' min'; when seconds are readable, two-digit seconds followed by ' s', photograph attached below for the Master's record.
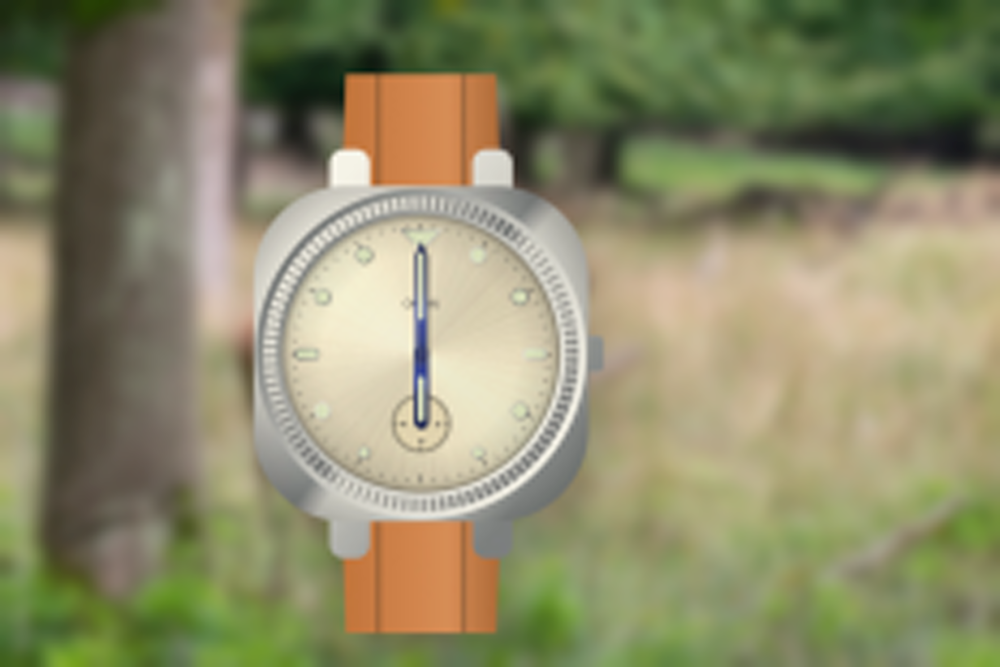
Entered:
6 h 00 min
